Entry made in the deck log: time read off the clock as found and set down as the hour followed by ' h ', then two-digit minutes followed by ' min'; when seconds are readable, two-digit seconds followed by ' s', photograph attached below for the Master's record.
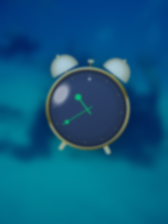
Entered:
10 h 39 min
